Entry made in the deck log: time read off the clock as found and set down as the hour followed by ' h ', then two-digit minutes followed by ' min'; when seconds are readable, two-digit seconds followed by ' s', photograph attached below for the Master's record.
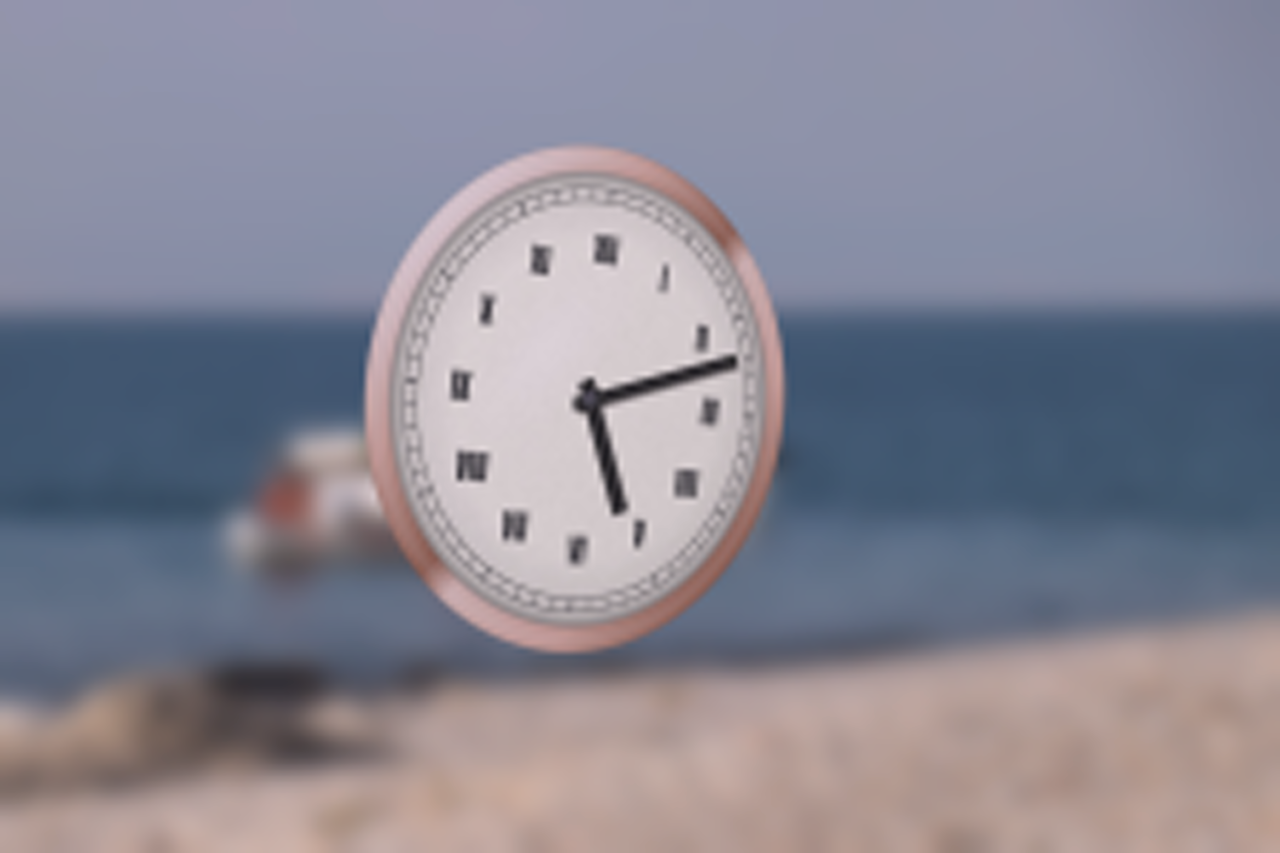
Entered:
5 h 12 min
